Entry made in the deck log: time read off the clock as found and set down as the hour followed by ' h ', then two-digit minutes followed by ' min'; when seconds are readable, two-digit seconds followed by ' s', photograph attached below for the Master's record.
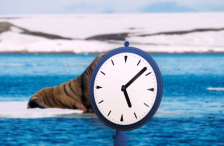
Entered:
5 h 08 min
